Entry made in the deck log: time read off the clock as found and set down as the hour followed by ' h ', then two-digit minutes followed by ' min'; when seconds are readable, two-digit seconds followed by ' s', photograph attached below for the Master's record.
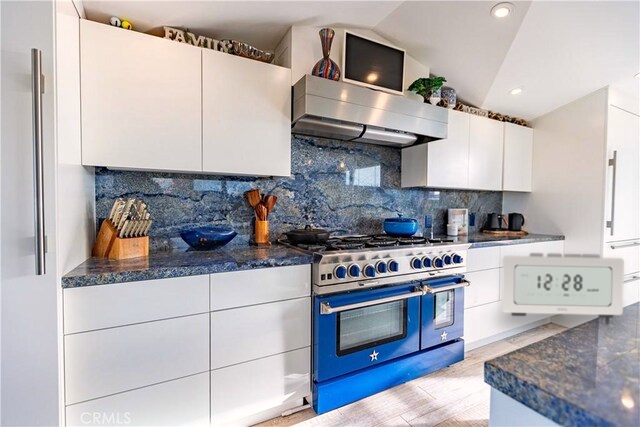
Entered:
12 h 28 min
